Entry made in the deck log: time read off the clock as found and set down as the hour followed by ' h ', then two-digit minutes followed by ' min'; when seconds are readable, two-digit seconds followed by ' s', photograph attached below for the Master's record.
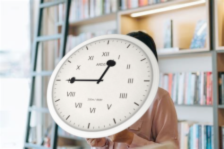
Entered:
12 h 45 min
